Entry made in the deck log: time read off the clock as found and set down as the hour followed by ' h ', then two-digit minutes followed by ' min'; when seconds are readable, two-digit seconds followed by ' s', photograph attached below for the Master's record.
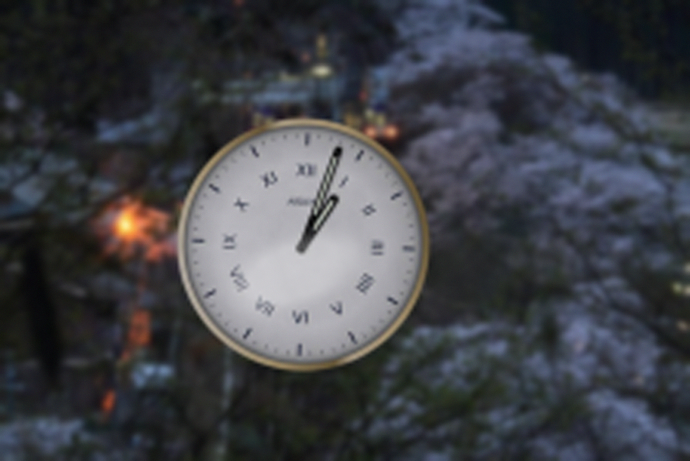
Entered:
1 h 03 min
